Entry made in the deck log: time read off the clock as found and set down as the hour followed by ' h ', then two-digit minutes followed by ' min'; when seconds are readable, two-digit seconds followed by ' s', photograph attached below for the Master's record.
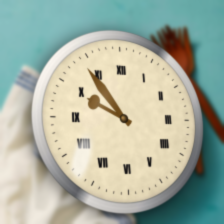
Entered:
9 h 54 min
